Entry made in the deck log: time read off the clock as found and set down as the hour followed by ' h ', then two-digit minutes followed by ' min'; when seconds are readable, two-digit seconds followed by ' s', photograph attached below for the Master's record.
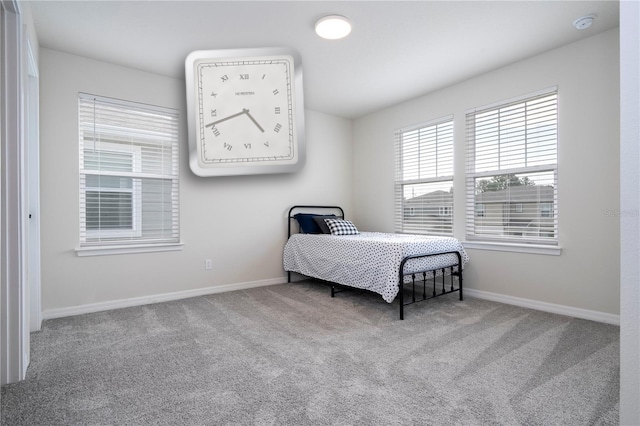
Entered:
4 h 42 min
